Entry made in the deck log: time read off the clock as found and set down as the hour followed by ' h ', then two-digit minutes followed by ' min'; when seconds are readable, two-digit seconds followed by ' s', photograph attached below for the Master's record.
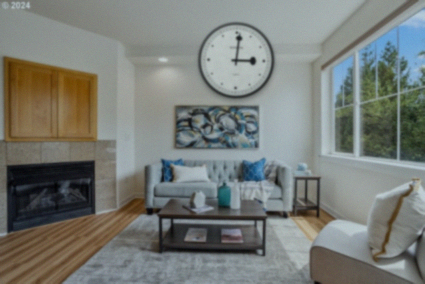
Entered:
3 h 01 min
